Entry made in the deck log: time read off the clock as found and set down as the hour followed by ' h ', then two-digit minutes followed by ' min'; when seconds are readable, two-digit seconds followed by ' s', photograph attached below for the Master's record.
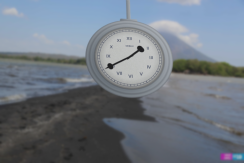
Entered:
1 h 40 min
